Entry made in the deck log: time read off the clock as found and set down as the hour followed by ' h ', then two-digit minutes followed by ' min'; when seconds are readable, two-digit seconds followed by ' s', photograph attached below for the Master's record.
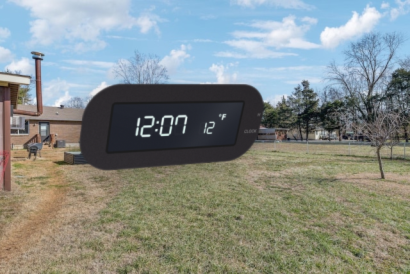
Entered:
12 h 07 min
